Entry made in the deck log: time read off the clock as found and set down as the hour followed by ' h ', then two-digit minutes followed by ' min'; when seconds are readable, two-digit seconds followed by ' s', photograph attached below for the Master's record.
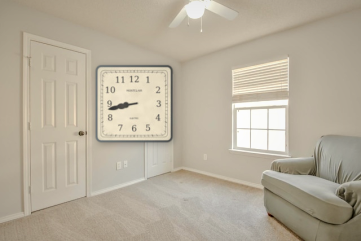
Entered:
8 h 43 min
